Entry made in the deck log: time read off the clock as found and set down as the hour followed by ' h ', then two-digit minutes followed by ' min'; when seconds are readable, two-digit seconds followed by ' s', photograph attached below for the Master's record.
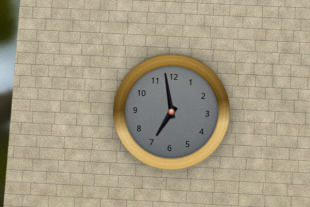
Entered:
6 h 58 min
